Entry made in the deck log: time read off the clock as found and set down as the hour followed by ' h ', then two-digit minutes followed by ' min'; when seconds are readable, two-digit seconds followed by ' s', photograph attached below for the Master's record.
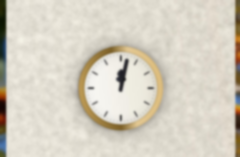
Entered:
12 h 02 min
